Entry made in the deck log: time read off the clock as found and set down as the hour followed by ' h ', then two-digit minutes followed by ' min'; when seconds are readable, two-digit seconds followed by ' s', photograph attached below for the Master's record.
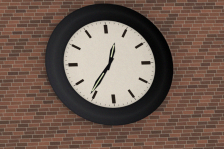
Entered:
12 h 36 min
